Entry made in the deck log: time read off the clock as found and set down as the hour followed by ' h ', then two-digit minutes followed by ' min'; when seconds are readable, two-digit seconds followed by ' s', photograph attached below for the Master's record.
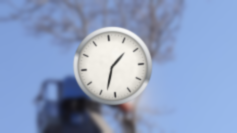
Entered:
1 h 33 min
